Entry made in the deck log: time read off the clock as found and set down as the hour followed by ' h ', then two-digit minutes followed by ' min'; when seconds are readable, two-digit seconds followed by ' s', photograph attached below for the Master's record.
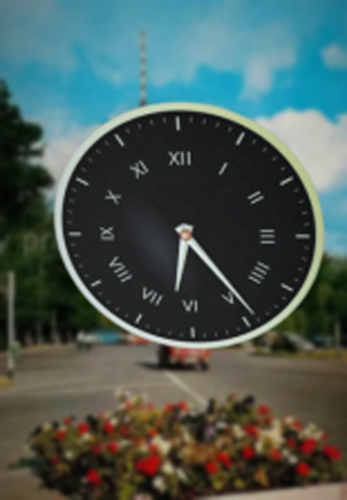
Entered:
6 h 24 min
